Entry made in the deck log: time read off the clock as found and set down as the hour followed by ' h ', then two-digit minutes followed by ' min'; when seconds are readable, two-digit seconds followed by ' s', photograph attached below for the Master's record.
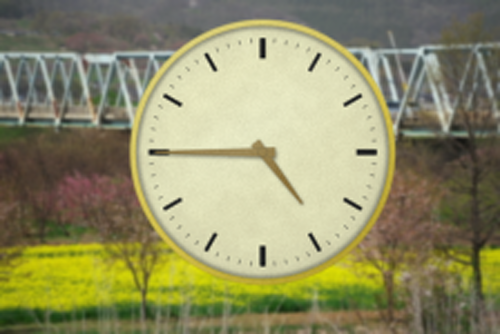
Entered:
4 h 45 min
